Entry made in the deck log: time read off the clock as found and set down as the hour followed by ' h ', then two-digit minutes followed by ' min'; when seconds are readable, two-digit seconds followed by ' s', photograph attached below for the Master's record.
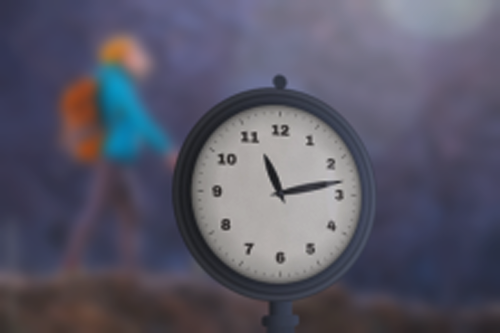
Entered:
11 h 13 min
